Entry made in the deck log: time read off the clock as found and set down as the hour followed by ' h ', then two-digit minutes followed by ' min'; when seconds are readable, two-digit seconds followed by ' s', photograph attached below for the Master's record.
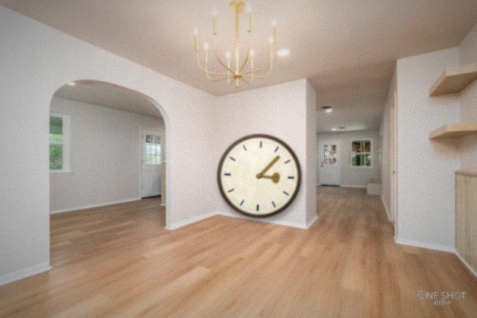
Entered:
3 h 07 min
